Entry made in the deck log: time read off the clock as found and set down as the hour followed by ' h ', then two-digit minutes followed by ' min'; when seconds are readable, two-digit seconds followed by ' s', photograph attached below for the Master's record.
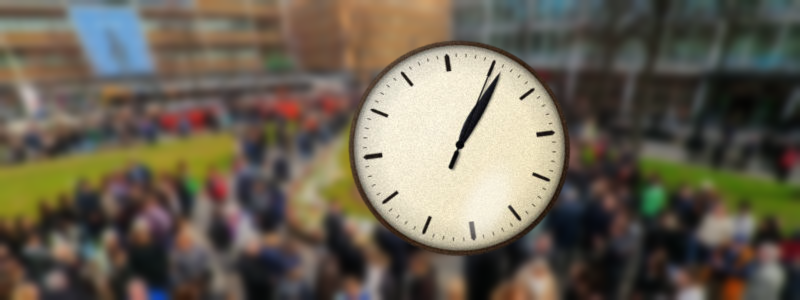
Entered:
1 h 06 min 05 s
